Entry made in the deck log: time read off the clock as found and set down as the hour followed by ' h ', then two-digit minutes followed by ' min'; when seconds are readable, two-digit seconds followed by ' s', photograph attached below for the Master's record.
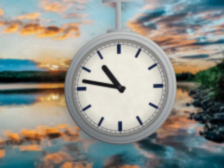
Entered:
10 h 47 min
